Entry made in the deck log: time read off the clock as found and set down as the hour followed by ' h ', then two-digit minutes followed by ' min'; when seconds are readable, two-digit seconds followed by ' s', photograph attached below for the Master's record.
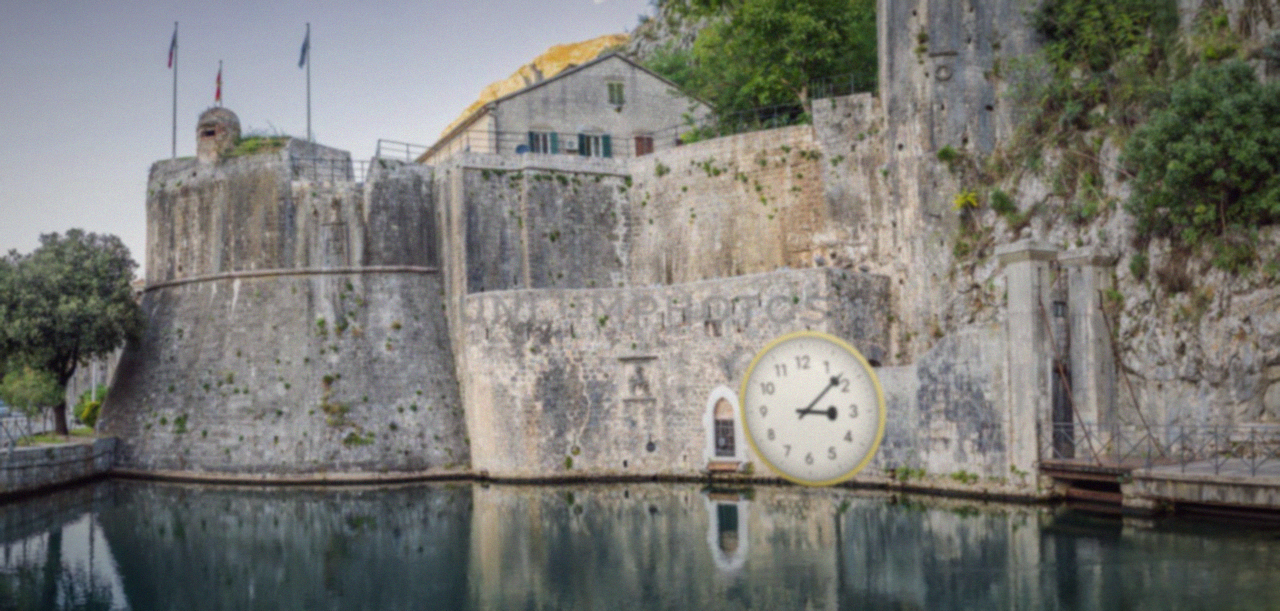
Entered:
3 h 08 min
